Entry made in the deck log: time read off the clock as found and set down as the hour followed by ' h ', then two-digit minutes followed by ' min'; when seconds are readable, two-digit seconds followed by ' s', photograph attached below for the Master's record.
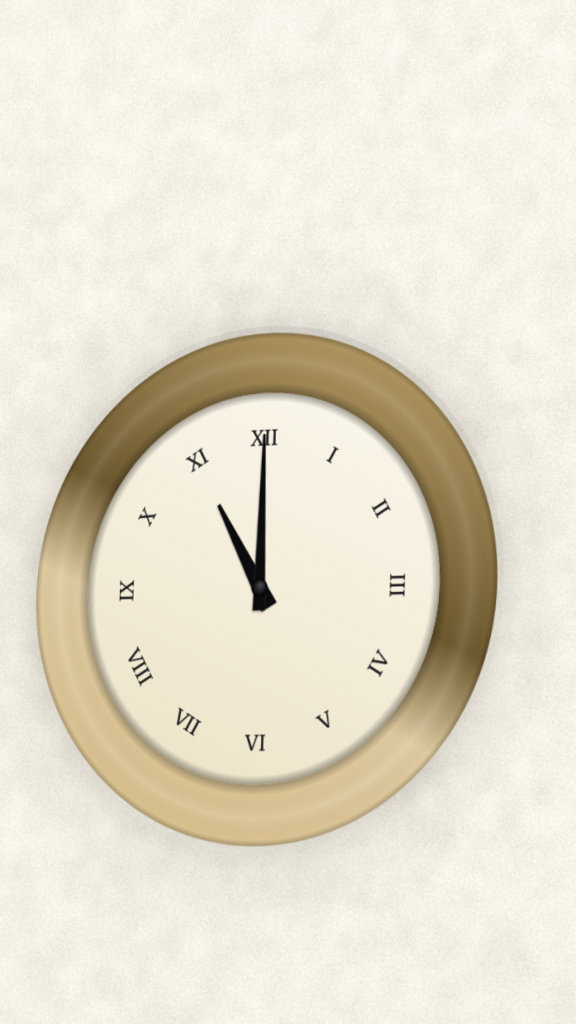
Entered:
11 h 00 min
